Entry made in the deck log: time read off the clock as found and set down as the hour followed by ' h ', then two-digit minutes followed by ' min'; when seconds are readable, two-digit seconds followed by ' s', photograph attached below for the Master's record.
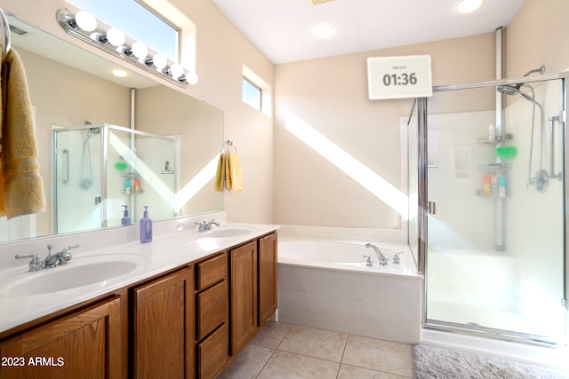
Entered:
1 h 36 min
